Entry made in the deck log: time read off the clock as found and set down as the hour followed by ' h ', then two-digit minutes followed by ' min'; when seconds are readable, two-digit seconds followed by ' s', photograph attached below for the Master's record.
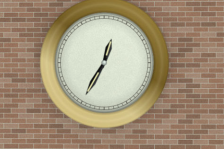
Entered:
12 h 35 min
